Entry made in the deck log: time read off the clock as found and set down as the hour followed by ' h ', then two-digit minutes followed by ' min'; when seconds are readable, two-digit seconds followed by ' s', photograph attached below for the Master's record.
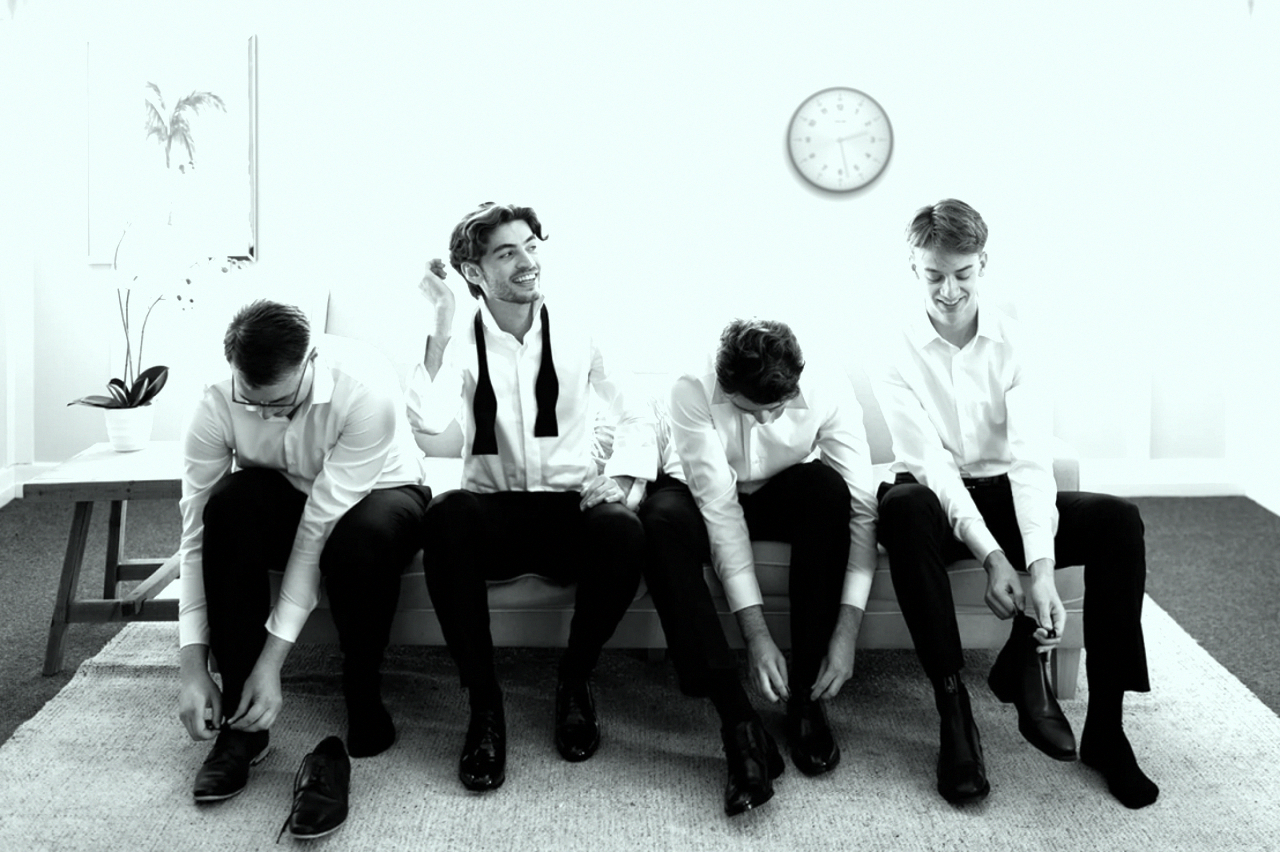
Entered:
2 h 28 min
